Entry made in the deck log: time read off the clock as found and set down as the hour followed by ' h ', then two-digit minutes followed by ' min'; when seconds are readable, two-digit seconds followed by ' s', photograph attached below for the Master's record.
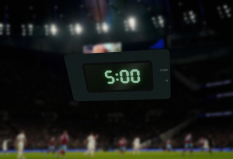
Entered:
5 h 00 min
